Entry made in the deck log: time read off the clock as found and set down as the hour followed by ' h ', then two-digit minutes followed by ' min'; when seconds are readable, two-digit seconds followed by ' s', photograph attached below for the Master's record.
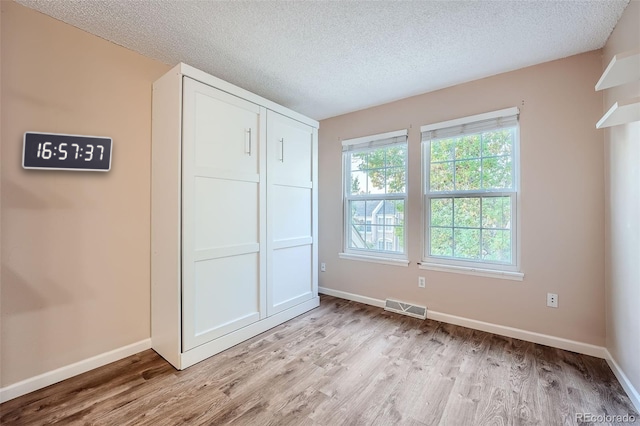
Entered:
16 h 57 min 37 s
